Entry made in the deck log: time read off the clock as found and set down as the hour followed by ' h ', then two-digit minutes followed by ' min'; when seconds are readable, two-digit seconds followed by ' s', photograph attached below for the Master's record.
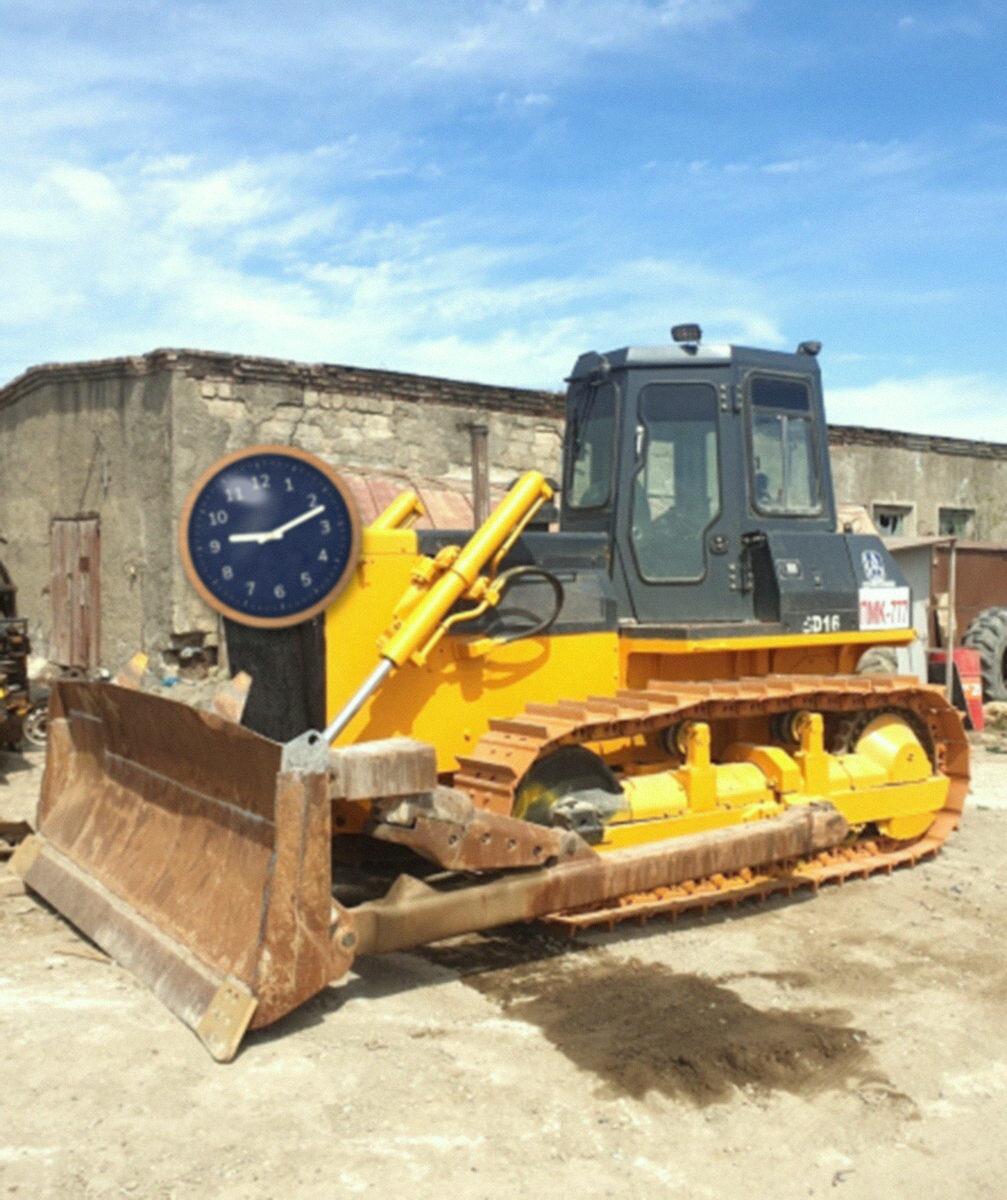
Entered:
9 h 12 min
